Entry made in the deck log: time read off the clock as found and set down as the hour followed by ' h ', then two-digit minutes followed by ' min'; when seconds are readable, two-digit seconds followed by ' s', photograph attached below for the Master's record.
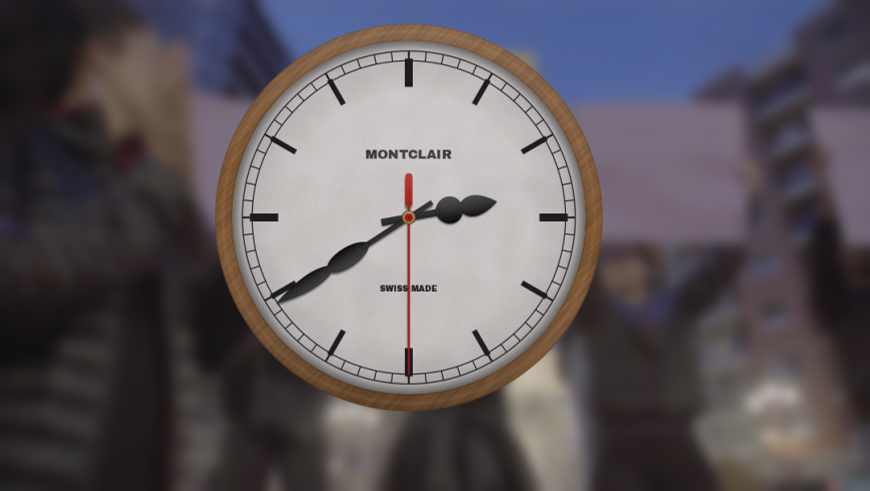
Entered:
2 h 39 min 30 s
